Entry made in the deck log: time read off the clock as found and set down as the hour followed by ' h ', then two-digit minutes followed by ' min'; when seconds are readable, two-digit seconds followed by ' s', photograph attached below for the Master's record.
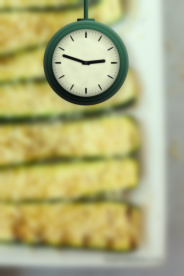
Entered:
2 h 48 min
